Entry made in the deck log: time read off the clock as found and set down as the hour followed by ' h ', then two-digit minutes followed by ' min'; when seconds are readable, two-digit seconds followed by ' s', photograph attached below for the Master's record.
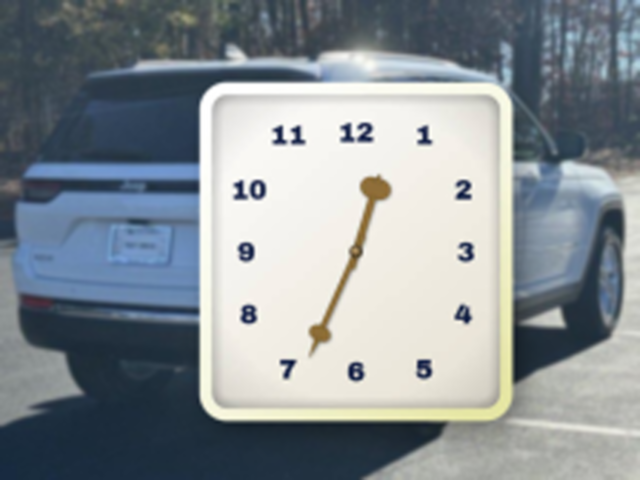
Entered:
12 h 34 min
